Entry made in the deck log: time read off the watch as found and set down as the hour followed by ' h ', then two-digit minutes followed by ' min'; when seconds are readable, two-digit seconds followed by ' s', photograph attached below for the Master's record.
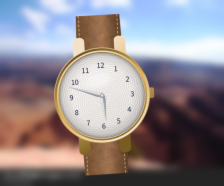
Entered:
5 h 48 min
